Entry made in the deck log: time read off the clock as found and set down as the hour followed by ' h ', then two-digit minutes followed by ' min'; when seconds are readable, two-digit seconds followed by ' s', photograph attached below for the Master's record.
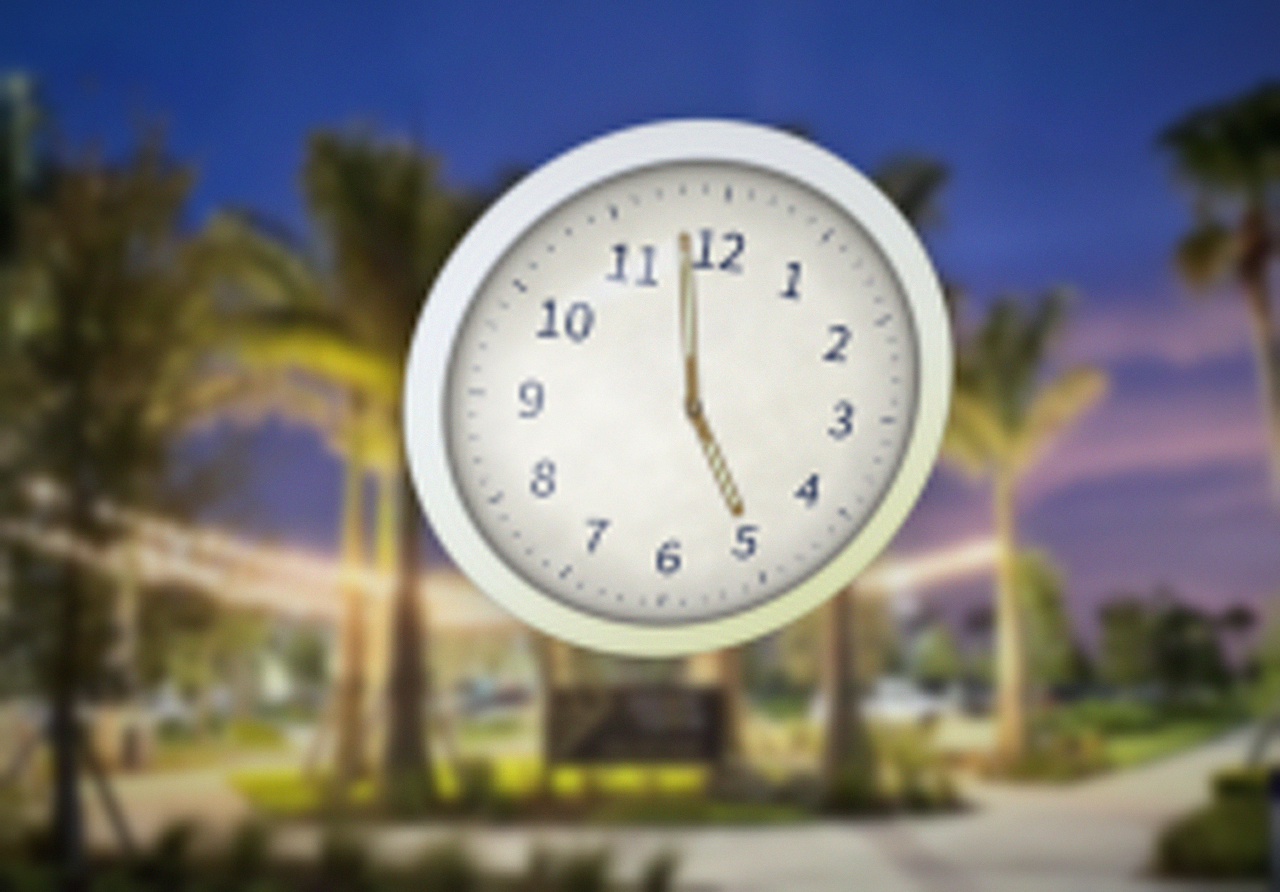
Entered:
4 h 58 min
